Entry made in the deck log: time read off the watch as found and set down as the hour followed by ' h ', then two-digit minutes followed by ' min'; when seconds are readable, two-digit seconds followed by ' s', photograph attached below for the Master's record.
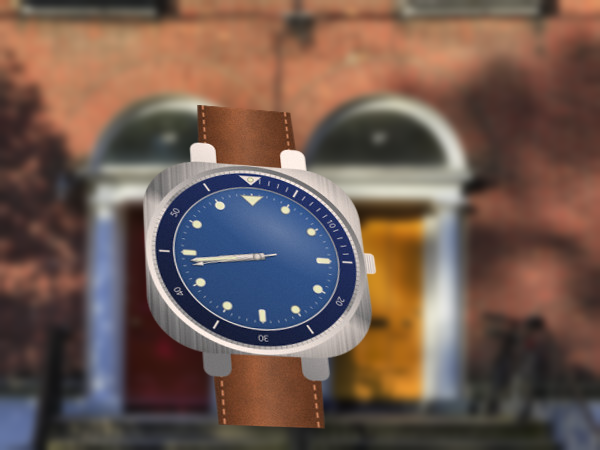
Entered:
8 h 43 min 43 s
